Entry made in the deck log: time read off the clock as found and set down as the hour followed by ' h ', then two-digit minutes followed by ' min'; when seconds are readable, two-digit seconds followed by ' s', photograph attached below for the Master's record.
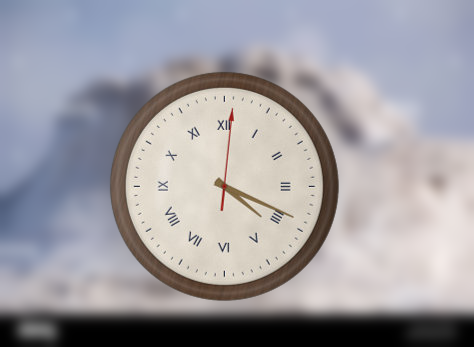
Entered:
4 h 19 min 01 s
